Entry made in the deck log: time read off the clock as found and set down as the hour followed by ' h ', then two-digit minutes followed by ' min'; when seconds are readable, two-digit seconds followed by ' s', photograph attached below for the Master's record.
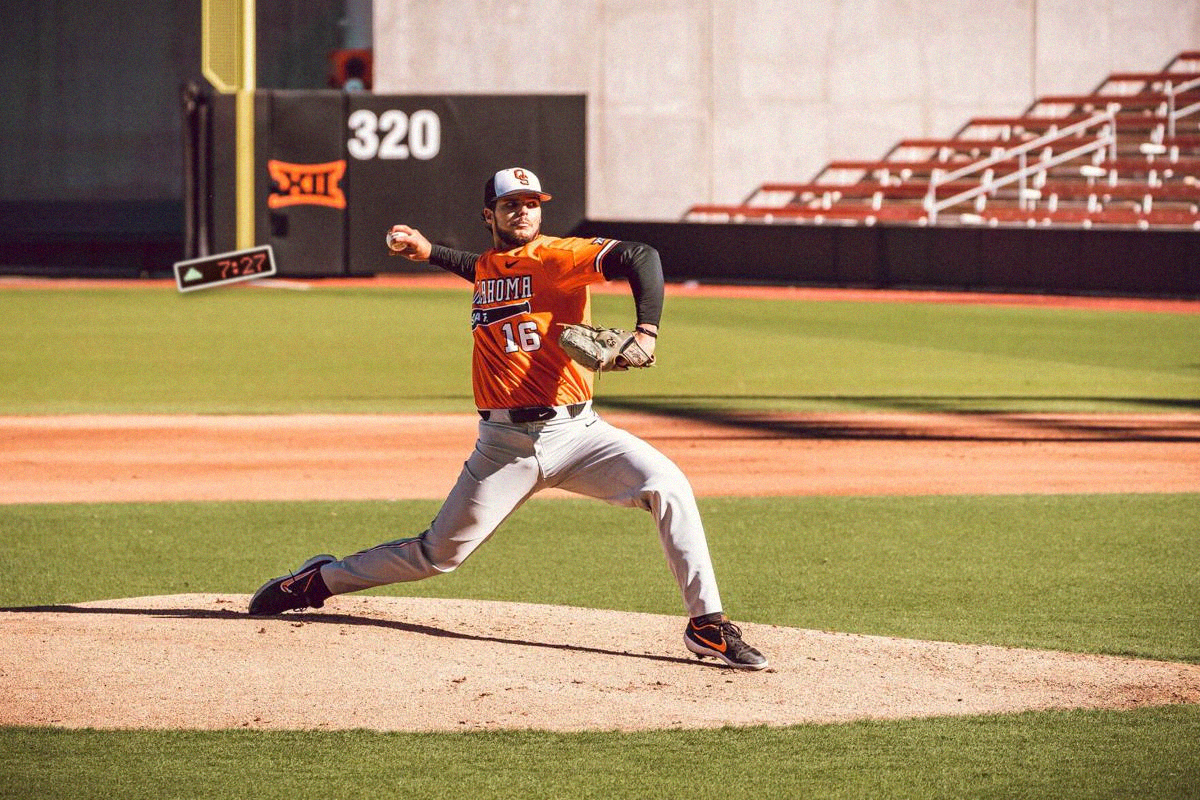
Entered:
7 h 27 min
